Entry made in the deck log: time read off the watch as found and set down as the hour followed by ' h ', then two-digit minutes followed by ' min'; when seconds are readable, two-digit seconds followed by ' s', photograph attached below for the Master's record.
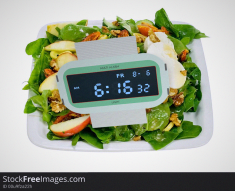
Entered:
6 h 16 min 32 s
